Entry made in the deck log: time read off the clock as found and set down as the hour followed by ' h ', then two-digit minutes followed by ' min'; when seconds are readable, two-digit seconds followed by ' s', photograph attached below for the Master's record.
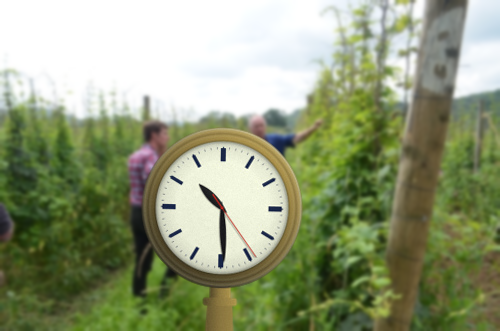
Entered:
10 h 29 min 24 s
